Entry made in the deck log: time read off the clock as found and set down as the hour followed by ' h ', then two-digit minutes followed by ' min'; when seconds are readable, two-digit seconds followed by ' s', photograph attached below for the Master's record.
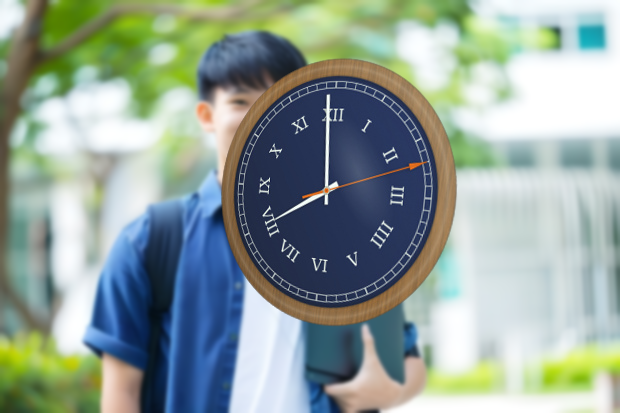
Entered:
7 h 59 min 12 s
